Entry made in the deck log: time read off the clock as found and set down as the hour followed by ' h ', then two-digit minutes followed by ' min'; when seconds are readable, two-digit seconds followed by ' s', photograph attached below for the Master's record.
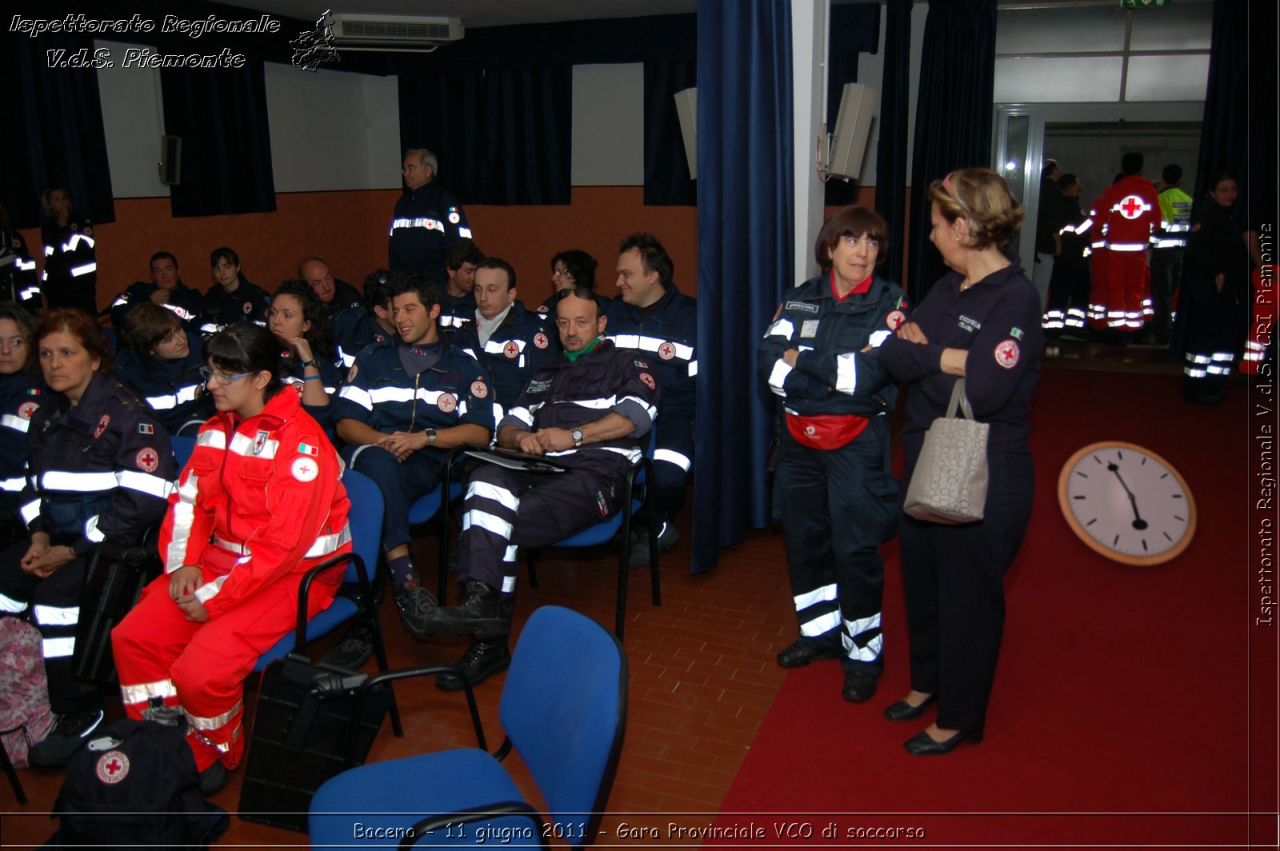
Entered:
5 h 57 min
